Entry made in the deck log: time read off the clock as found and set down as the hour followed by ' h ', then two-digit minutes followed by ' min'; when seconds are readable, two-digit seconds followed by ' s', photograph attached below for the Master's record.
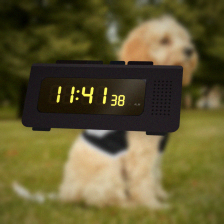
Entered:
11 h 41 min 38 s
